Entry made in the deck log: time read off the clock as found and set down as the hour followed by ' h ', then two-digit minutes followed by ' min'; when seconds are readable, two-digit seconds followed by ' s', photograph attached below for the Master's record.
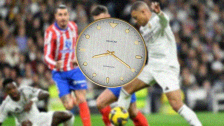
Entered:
8 h 20 min
